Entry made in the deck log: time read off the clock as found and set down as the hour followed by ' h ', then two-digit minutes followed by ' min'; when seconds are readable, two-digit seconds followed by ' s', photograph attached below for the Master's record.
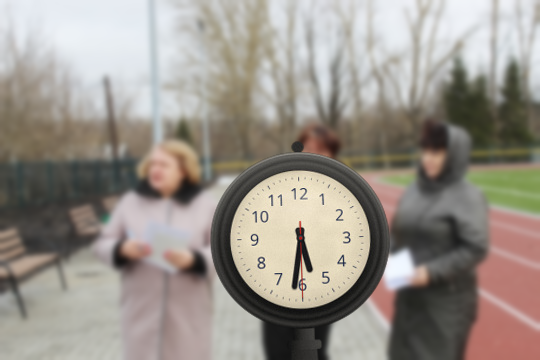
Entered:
5 h 31 min 30 s
